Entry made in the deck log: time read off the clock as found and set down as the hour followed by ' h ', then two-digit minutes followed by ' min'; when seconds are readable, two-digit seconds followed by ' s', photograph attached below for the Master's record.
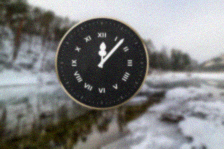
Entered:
12 h 07 min
